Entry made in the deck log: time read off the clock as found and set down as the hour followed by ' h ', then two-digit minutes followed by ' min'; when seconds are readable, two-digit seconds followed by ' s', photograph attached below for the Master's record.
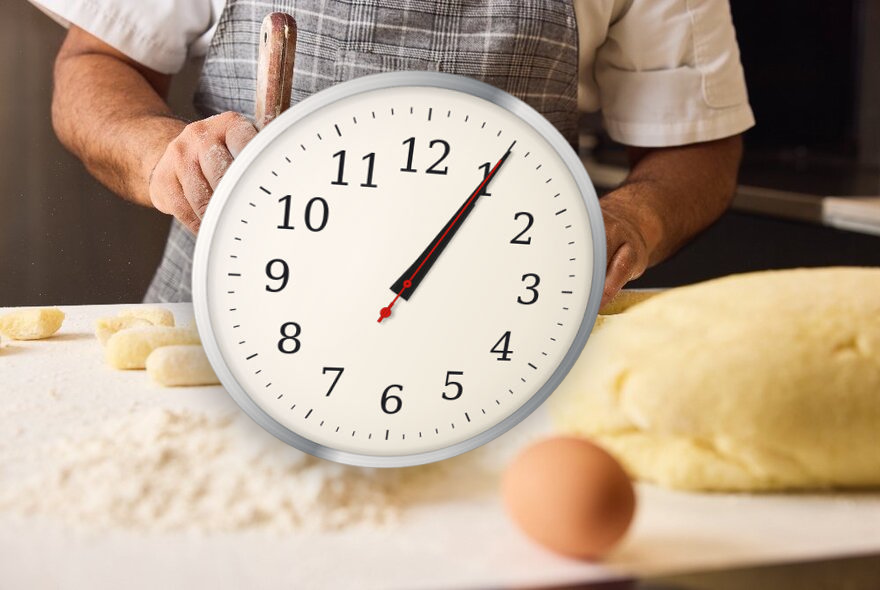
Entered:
1 h 05 min 05 s
